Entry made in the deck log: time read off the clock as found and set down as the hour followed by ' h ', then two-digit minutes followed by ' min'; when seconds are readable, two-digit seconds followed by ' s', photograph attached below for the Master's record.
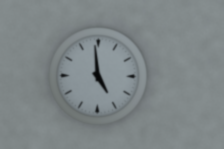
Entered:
4 h 59 min
